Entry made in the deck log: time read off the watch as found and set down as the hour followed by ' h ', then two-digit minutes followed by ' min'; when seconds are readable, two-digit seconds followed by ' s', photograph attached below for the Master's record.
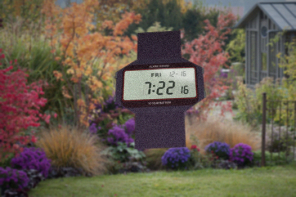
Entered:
7 h 22 min 16 s
